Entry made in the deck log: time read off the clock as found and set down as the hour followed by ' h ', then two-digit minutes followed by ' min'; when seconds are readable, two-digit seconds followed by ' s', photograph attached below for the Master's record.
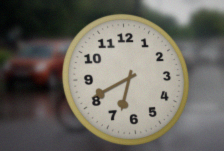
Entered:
6 h 41 min
